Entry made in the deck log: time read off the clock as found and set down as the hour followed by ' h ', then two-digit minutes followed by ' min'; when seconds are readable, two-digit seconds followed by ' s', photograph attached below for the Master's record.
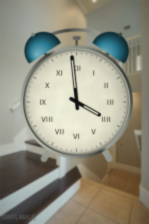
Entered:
3 h 59 min
